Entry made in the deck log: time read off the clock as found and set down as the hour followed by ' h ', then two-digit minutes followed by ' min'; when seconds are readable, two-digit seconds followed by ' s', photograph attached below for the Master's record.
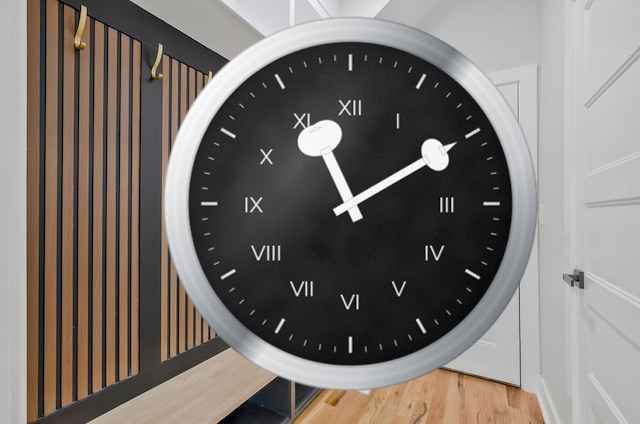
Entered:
11 h 10 min
